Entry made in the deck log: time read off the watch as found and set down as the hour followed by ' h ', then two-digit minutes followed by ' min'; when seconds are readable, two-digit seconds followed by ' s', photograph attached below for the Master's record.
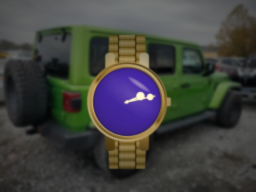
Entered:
2 h 13 min
